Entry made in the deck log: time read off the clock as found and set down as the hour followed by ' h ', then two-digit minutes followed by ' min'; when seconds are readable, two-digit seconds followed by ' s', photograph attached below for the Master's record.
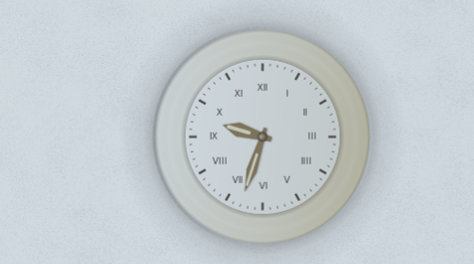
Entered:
9 h 33 min
